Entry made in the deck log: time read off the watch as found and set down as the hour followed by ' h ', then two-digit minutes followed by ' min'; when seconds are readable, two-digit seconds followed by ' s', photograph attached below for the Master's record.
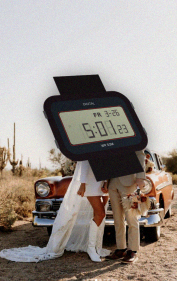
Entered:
5 h 01 min 23 s
